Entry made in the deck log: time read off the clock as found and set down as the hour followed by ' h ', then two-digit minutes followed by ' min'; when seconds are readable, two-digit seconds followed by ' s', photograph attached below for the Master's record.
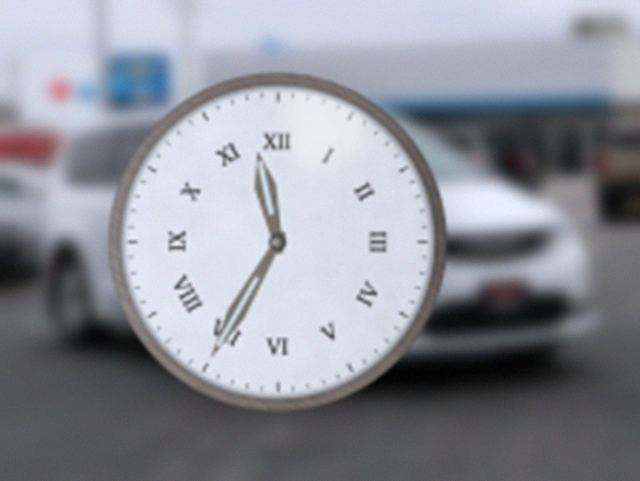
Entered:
11 h 35 min
